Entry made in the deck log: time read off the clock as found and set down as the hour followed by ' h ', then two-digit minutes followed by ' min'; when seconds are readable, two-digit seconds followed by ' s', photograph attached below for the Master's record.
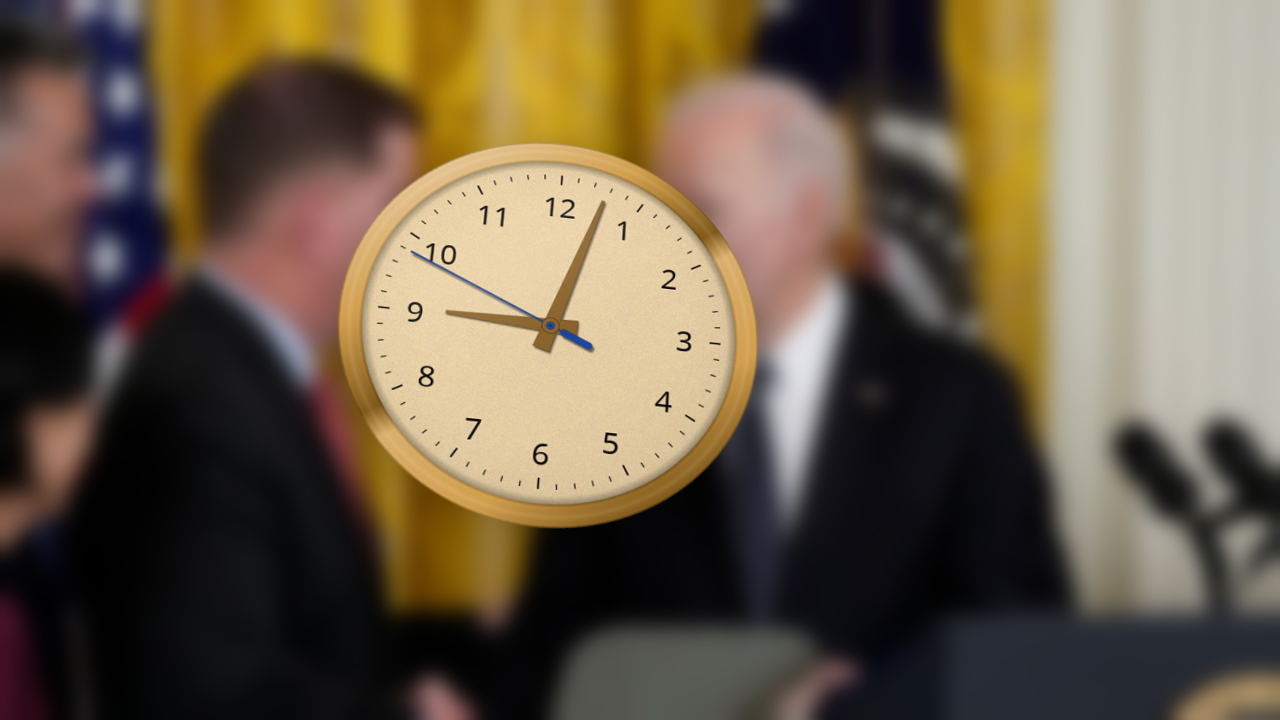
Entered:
9 h 02 min 49 s
